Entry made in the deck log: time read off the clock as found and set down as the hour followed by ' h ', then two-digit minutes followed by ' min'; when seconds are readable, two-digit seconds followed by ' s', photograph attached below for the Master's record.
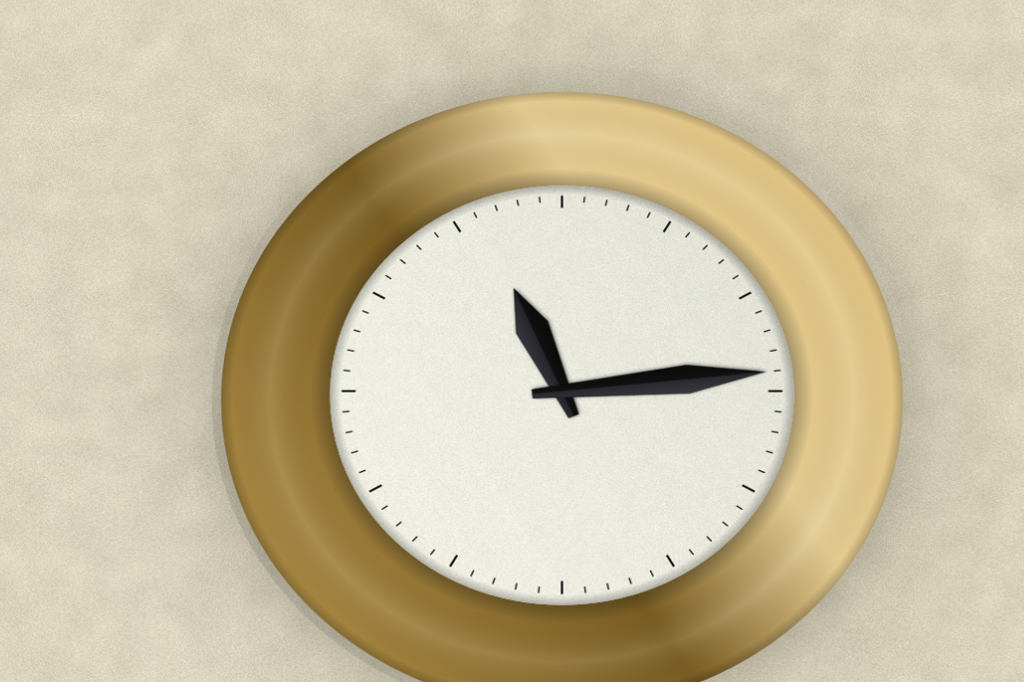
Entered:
11 h 14 min
